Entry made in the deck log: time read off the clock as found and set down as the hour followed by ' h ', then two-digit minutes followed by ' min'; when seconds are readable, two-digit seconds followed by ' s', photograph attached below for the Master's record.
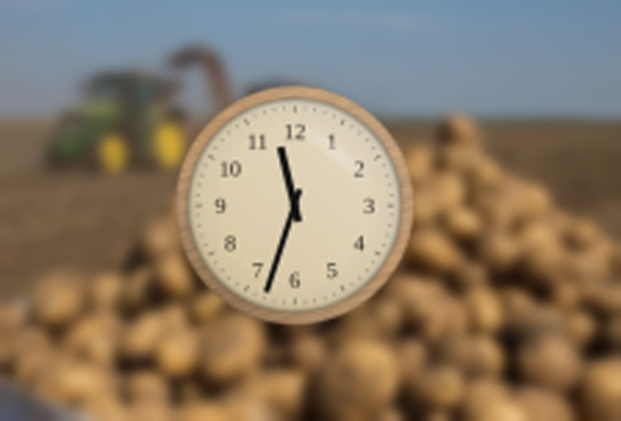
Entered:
11 h 33 min
